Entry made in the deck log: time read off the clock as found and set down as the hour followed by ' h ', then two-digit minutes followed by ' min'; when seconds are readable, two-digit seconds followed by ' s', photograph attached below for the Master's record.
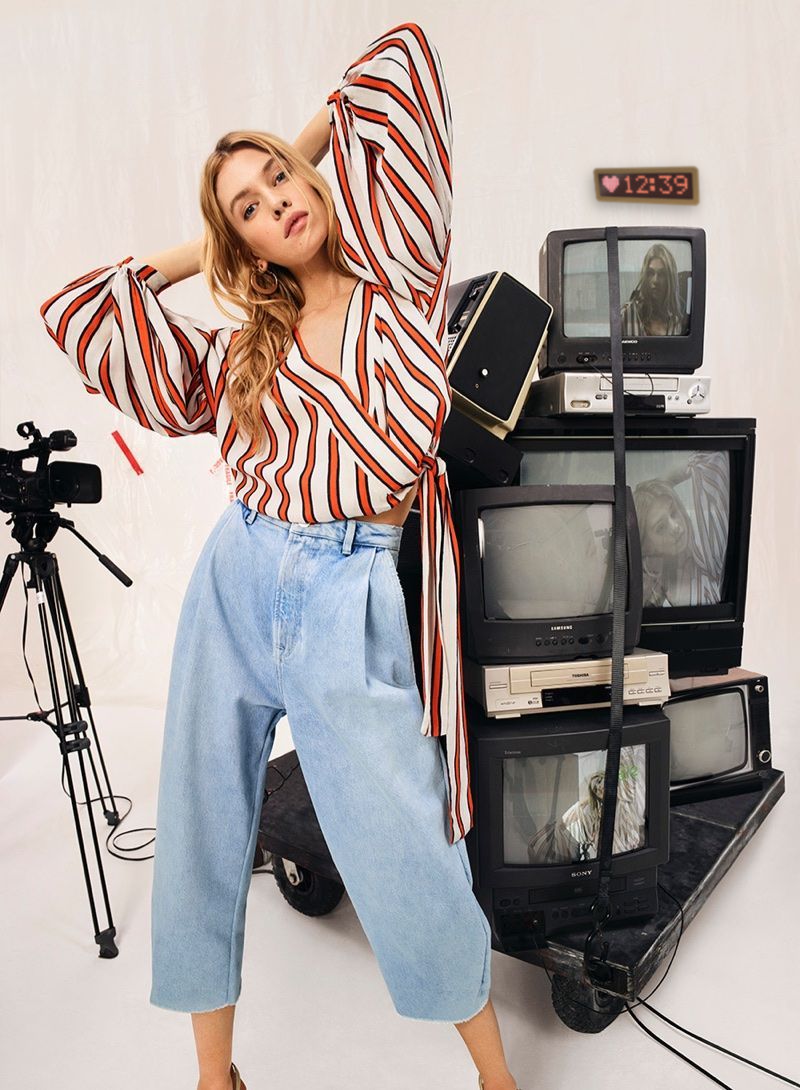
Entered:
12 h 39 min
